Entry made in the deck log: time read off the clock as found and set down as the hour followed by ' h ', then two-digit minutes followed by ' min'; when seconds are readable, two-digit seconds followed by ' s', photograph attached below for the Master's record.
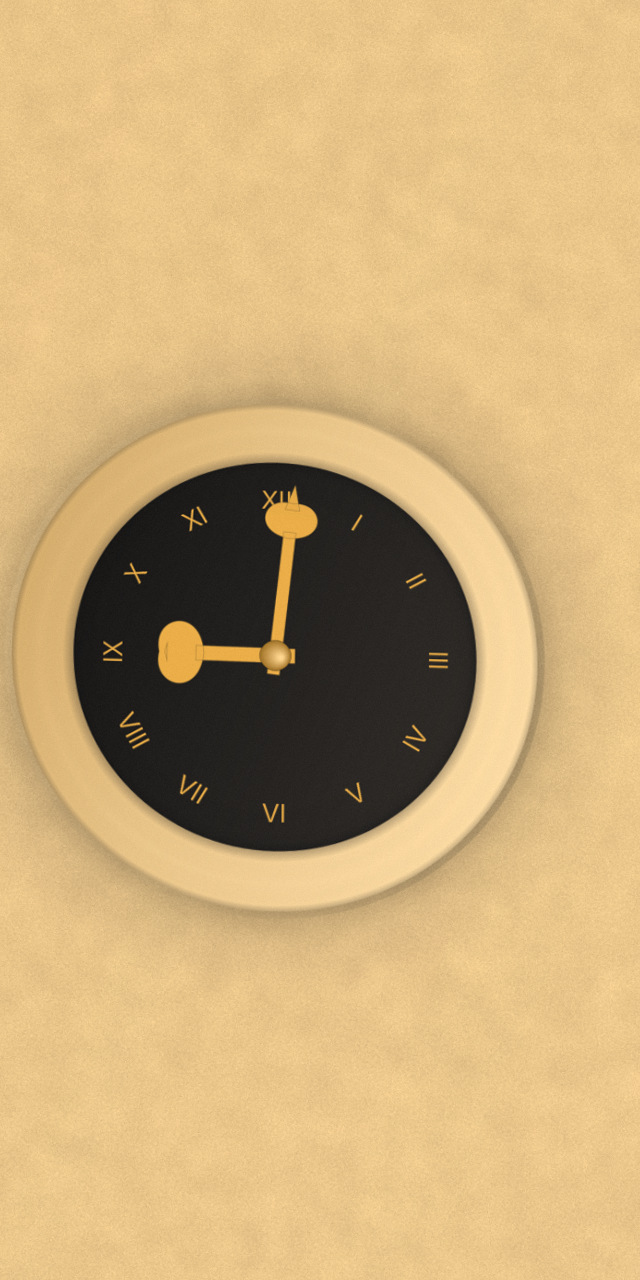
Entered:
9 h 01 min
